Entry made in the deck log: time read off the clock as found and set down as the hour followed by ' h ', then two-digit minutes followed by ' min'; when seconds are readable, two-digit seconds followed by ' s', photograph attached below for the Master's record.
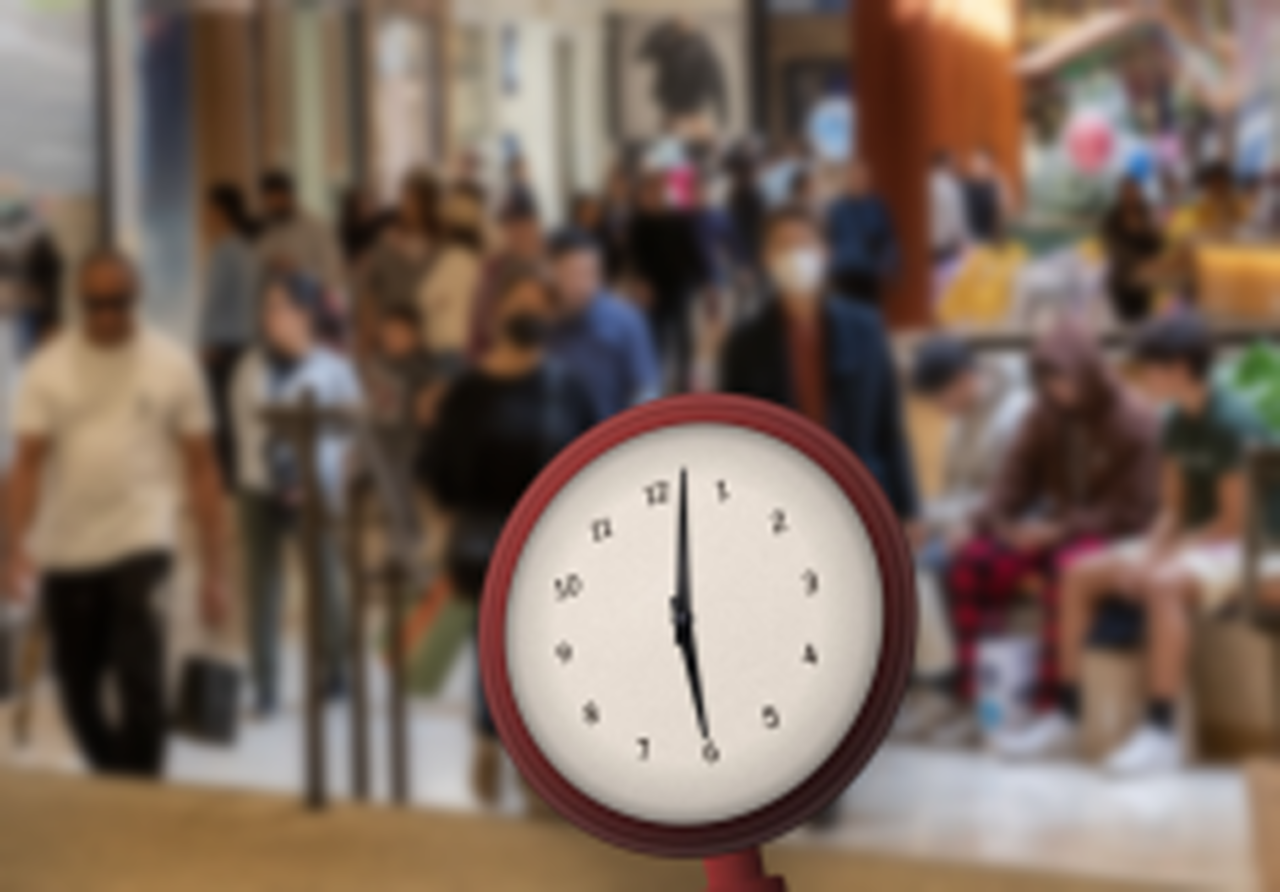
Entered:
6 h 02 min
